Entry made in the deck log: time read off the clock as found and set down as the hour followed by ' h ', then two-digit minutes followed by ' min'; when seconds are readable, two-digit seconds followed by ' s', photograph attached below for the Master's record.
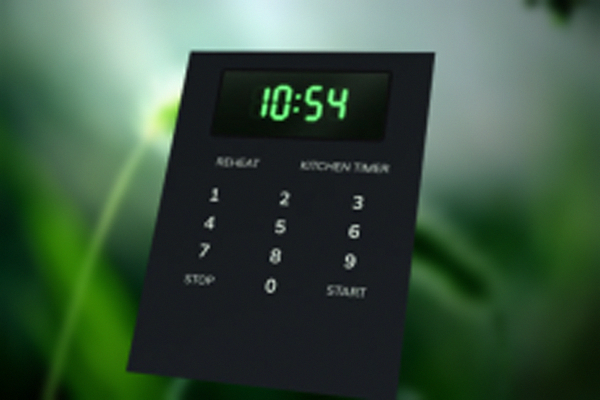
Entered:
10 h 54 min
